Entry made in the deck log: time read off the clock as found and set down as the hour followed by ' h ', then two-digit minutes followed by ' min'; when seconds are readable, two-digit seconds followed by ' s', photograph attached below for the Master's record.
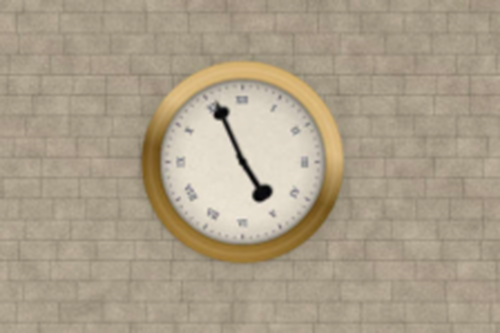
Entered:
4 h 56 min
